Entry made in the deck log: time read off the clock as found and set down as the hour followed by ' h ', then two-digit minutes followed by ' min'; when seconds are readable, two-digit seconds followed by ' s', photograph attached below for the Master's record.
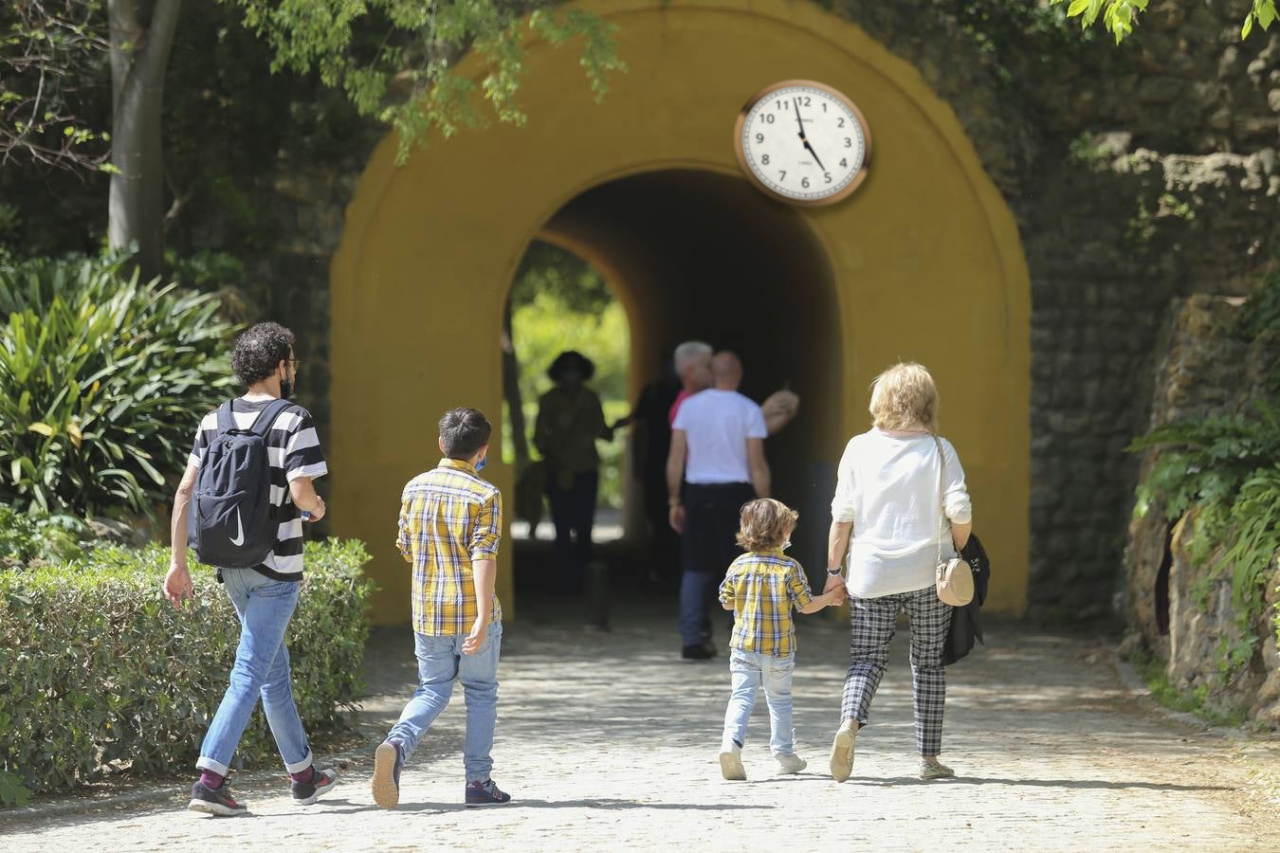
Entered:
4 h 58 min
